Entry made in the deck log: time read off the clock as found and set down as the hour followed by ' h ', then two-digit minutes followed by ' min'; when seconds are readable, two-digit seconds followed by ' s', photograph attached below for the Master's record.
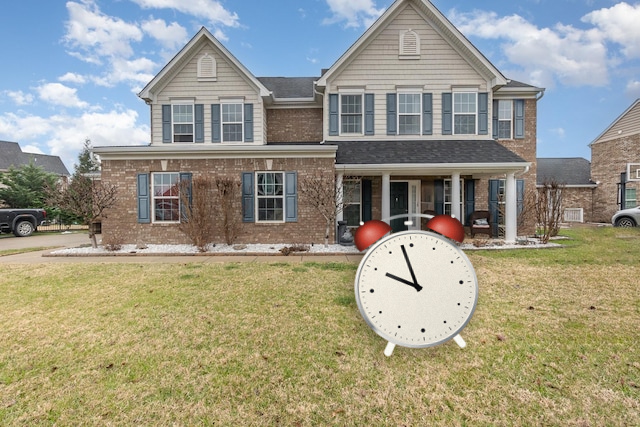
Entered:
9 h 58 min
